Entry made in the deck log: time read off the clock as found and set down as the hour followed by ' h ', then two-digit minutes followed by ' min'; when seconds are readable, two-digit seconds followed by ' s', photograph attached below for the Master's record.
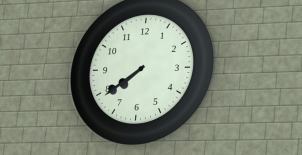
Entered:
7 h 39 min
